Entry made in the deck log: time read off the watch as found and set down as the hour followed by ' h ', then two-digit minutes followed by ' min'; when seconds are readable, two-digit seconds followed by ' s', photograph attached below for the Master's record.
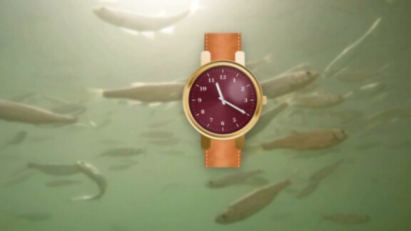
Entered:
11 h 20 min
